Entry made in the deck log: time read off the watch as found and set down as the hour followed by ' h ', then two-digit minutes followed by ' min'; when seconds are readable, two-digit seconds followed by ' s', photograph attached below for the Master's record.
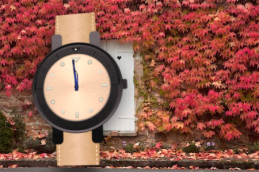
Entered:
11 h 59 min
